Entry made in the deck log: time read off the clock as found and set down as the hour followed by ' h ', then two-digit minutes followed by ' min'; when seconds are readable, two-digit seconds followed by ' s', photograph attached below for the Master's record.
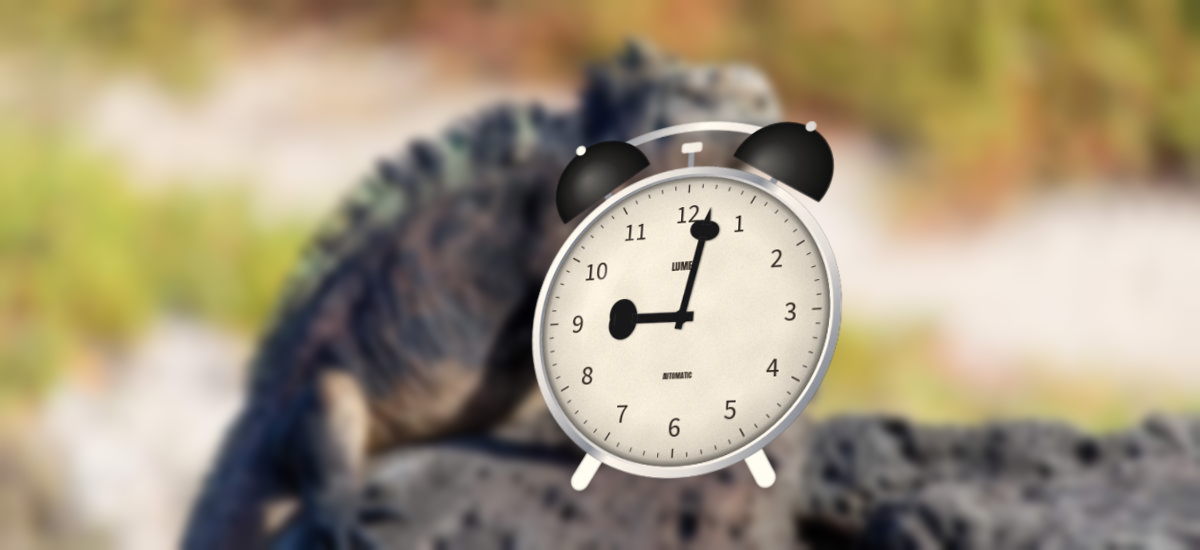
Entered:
9 h 02 min
